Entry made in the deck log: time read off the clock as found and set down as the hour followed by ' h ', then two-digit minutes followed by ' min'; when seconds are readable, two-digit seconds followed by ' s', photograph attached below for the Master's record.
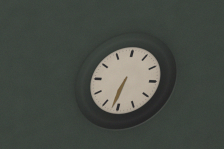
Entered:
6 h 32 min
